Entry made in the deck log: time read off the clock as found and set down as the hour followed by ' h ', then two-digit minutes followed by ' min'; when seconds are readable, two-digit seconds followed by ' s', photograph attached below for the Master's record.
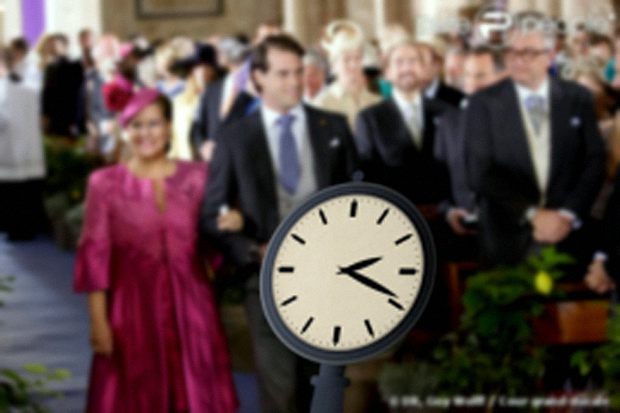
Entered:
2 h 19 min
